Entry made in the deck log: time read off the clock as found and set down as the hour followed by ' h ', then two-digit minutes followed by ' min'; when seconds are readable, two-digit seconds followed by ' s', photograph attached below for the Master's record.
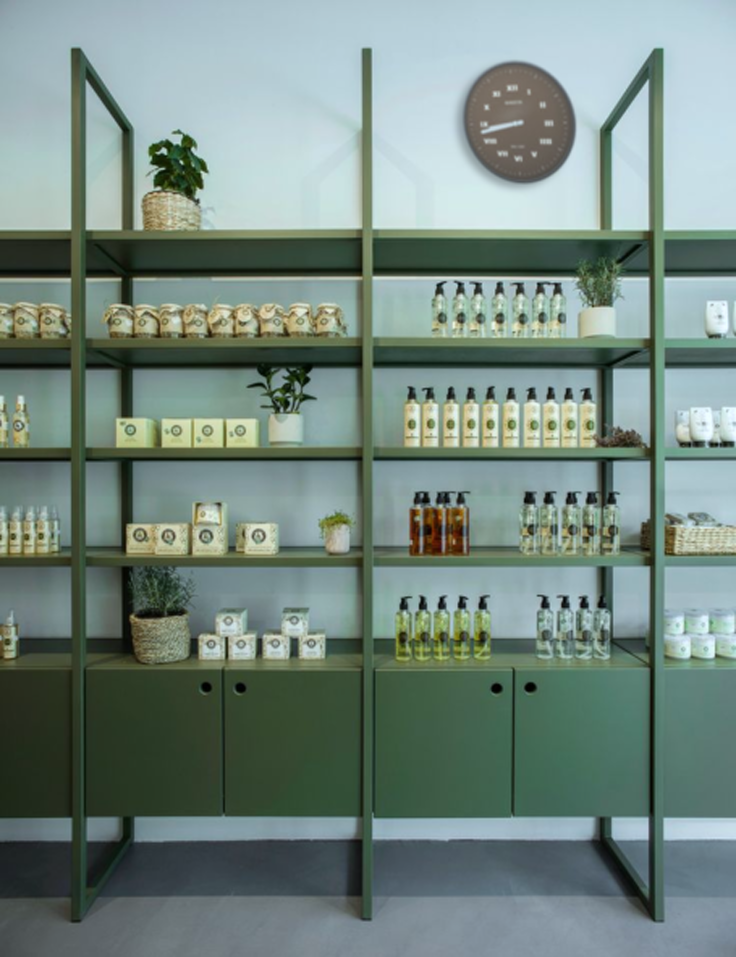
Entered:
8 h 43 min
